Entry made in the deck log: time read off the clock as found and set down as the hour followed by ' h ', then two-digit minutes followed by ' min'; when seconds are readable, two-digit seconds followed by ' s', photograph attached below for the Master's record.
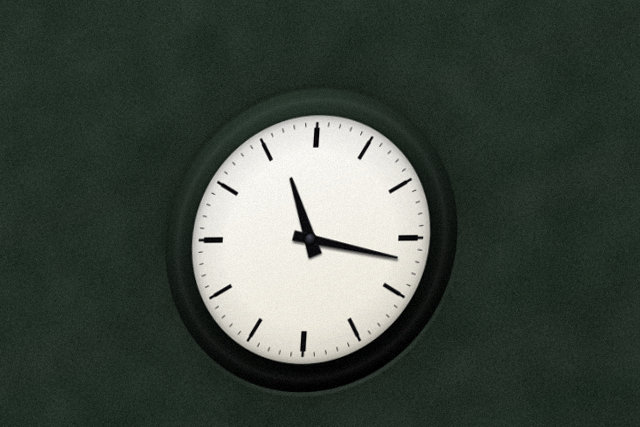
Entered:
11 h 17 min
